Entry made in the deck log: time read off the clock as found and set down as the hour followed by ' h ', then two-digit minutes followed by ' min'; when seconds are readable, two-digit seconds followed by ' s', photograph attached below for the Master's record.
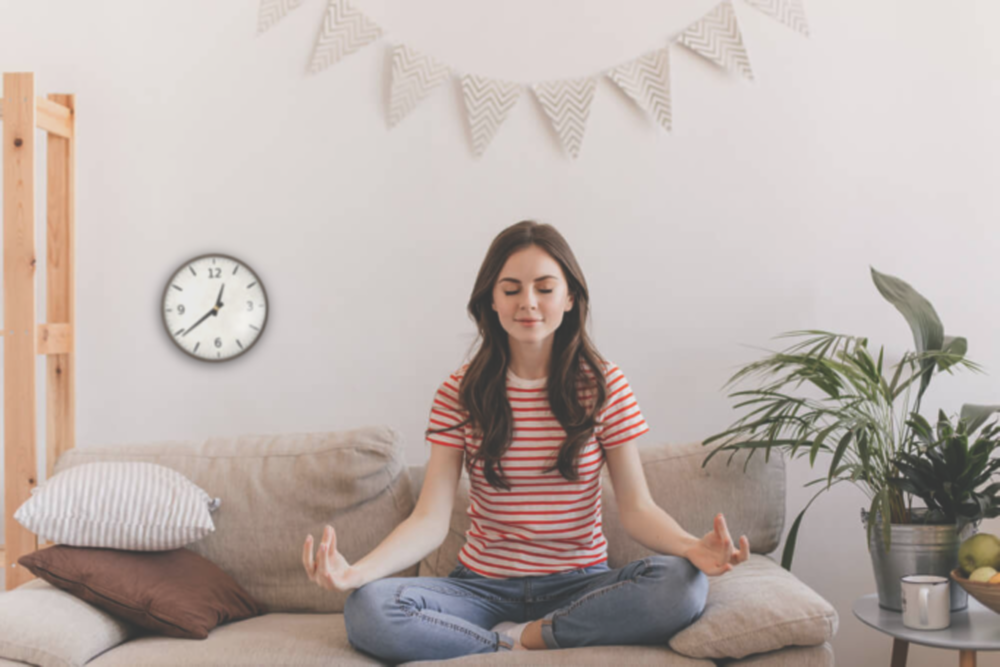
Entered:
12 h 39 min
